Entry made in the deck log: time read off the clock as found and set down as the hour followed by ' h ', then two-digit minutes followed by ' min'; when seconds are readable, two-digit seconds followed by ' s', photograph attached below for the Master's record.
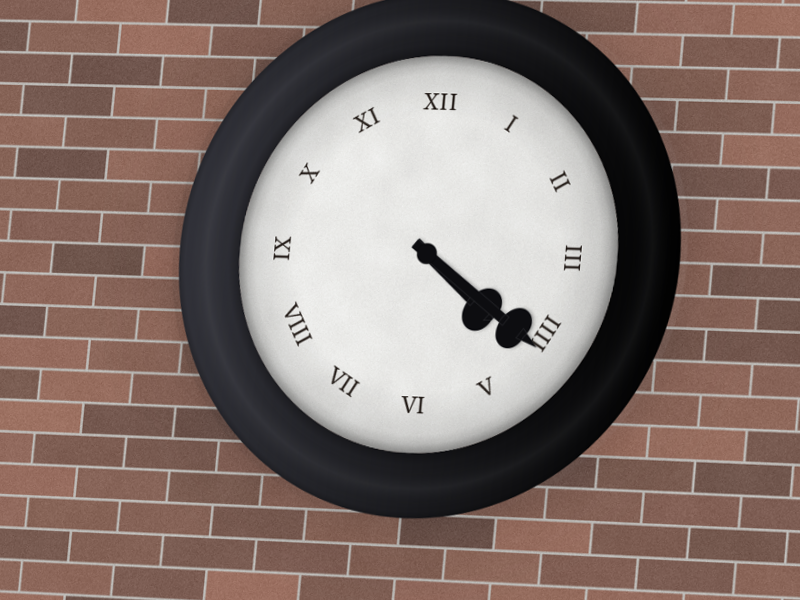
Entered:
4 h 21 min
